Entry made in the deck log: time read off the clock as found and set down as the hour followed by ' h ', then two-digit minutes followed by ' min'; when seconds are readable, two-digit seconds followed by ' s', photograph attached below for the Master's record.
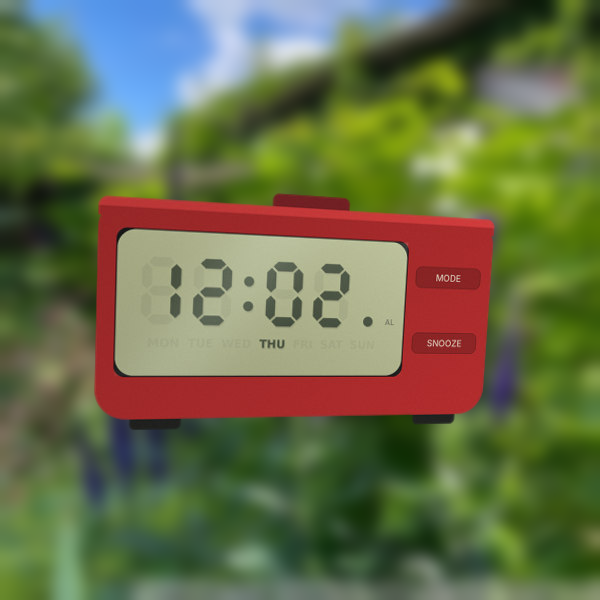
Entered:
12 h 02 min
